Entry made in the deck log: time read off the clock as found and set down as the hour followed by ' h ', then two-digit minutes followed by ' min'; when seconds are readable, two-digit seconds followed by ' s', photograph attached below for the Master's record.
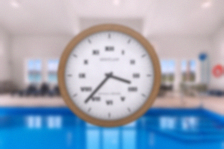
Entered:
3 h 37 min
